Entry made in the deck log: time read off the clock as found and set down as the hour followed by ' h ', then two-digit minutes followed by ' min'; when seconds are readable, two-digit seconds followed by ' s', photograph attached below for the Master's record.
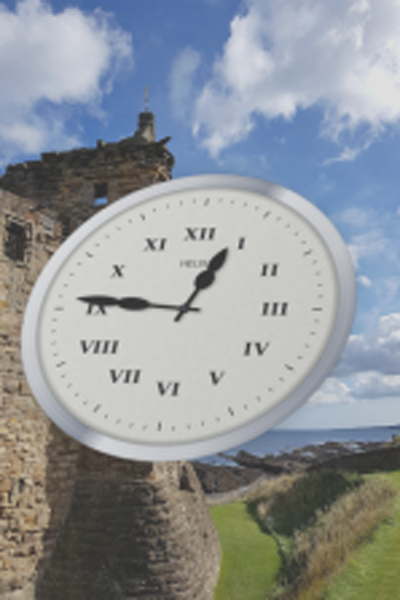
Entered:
12 h 46 min
